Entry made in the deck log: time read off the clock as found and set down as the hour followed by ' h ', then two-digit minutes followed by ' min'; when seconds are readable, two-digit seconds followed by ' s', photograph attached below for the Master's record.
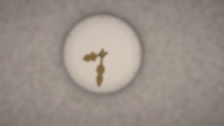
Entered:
8 h 31 min
